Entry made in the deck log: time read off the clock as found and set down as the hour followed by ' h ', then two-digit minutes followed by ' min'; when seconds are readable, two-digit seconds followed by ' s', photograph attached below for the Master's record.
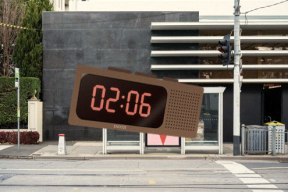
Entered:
2 h 06 min
